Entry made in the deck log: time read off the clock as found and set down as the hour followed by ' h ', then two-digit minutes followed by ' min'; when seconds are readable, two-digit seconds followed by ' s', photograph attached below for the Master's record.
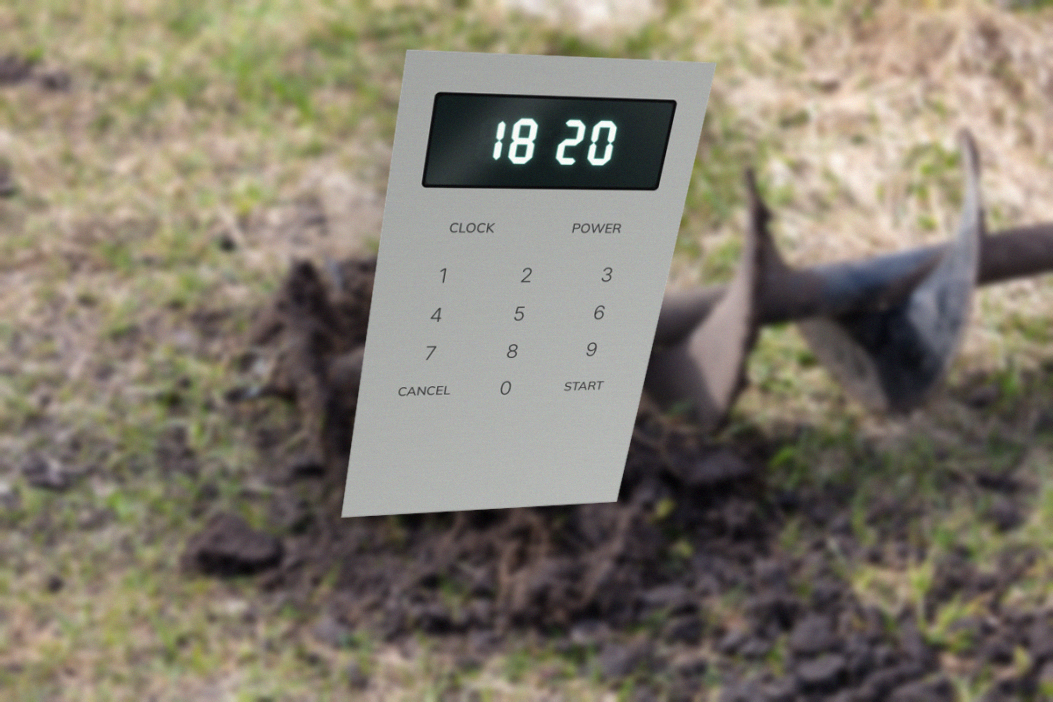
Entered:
18 h 20 min
